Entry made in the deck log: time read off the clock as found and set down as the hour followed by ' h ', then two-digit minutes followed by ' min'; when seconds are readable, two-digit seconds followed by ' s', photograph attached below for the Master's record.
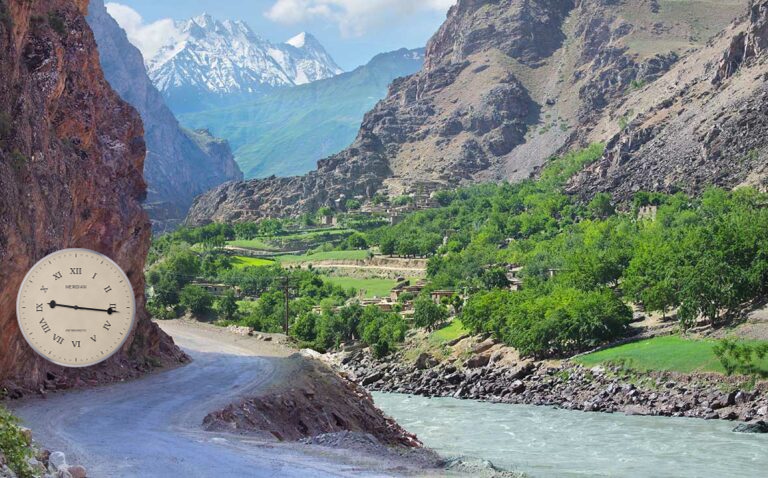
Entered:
9 h 16 min
